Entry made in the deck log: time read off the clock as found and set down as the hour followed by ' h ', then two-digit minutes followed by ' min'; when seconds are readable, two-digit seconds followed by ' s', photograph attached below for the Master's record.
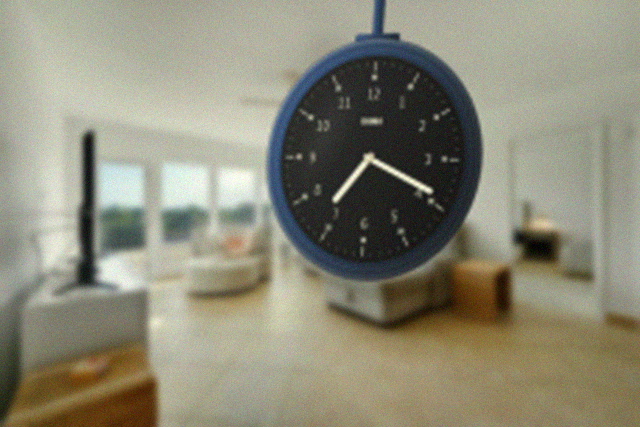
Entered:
7 h 19 min
